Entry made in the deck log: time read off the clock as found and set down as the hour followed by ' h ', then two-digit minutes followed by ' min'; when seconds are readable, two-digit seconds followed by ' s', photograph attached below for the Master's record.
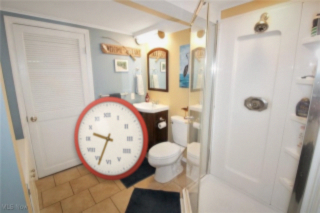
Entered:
9 h 34 min
